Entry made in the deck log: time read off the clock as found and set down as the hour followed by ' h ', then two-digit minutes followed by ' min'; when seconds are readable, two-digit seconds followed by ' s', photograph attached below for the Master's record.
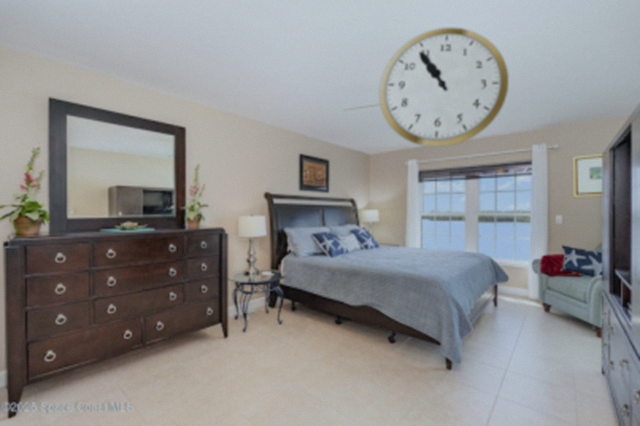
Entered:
10 h 54 min
